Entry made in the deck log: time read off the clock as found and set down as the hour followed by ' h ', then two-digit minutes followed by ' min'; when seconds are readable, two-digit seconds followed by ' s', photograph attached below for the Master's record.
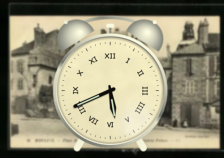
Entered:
5 h 41 min
